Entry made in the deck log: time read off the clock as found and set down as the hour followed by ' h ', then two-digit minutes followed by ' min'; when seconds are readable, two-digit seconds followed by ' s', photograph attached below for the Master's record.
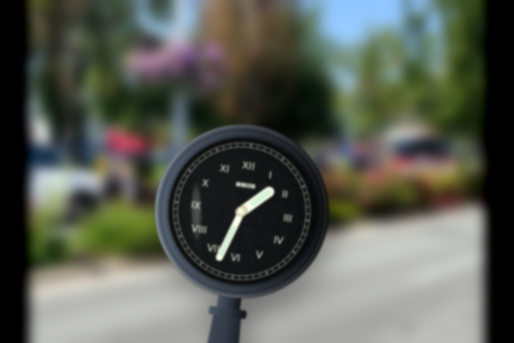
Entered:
1 h 33 min
